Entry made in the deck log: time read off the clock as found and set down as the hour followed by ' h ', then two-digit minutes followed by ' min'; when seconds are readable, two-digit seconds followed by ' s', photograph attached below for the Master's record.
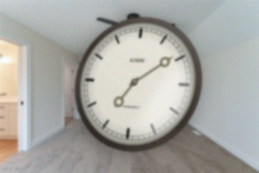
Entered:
7 h 09 min
